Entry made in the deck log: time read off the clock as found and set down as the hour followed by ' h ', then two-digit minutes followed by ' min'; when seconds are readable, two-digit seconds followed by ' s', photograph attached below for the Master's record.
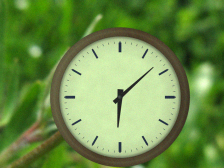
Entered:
6 h 08 min
